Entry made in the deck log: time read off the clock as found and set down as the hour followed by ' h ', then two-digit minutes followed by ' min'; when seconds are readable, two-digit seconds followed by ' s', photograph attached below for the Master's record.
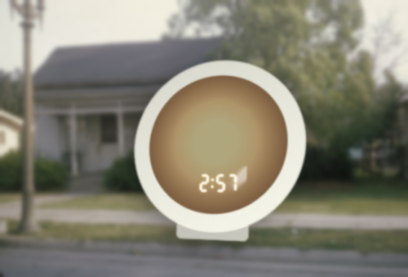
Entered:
2 h 57 min
